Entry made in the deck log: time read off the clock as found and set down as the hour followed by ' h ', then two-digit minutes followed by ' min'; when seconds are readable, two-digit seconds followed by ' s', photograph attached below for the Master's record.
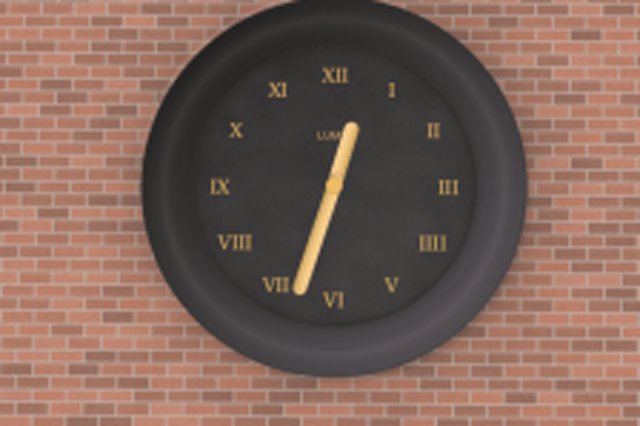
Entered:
12 h 33 min
